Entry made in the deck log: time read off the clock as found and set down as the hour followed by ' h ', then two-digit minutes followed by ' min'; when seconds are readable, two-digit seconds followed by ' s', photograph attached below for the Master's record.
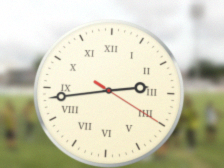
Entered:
2 h 43 min 20 s
